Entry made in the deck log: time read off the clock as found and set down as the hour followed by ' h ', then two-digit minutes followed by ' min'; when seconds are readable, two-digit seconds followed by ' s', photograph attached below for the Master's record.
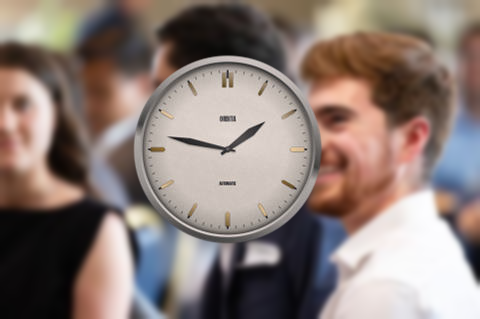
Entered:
1 h 47 min
